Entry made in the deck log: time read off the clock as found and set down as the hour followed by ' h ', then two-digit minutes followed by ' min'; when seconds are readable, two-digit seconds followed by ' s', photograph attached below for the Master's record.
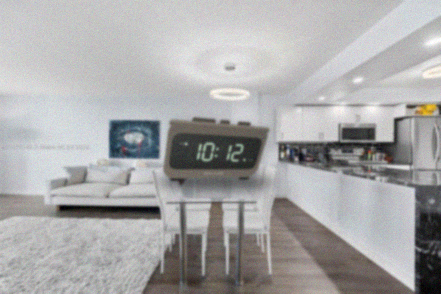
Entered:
10 h 12 min
